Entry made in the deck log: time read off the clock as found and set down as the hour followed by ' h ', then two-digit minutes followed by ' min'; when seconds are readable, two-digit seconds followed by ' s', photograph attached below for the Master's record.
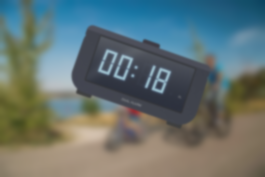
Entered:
0 h 18 min
